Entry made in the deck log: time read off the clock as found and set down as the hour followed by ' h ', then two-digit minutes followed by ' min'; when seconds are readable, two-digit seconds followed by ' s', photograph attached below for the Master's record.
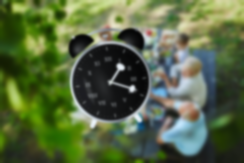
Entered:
1 h 19 min
